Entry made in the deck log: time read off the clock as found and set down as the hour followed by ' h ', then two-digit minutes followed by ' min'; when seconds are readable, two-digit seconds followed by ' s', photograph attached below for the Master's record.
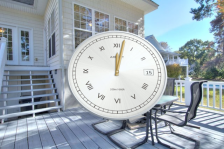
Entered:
12 h 02 min
